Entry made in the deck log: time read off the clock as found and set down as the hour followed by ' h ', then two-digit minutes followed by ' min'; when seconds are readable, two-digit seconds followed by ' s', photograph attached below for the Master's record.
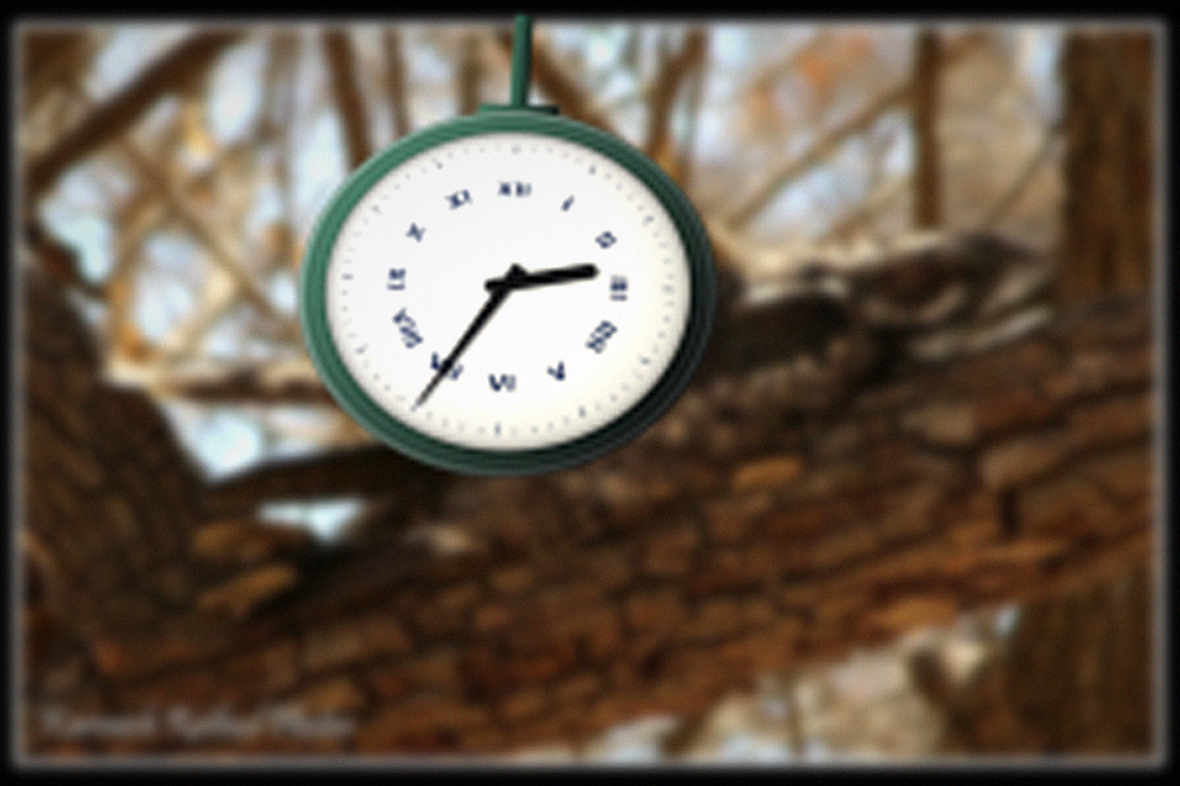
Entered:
2 h 35 min
